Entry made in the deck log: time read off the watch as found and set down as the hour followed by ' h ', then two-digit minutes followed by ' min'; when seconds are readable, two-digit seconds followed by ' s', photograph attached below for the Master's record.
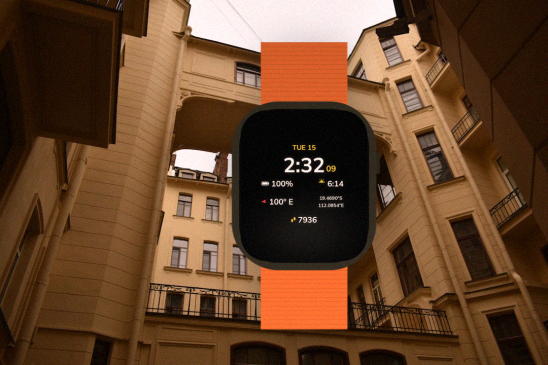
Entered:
2 h 32 min 09 s
